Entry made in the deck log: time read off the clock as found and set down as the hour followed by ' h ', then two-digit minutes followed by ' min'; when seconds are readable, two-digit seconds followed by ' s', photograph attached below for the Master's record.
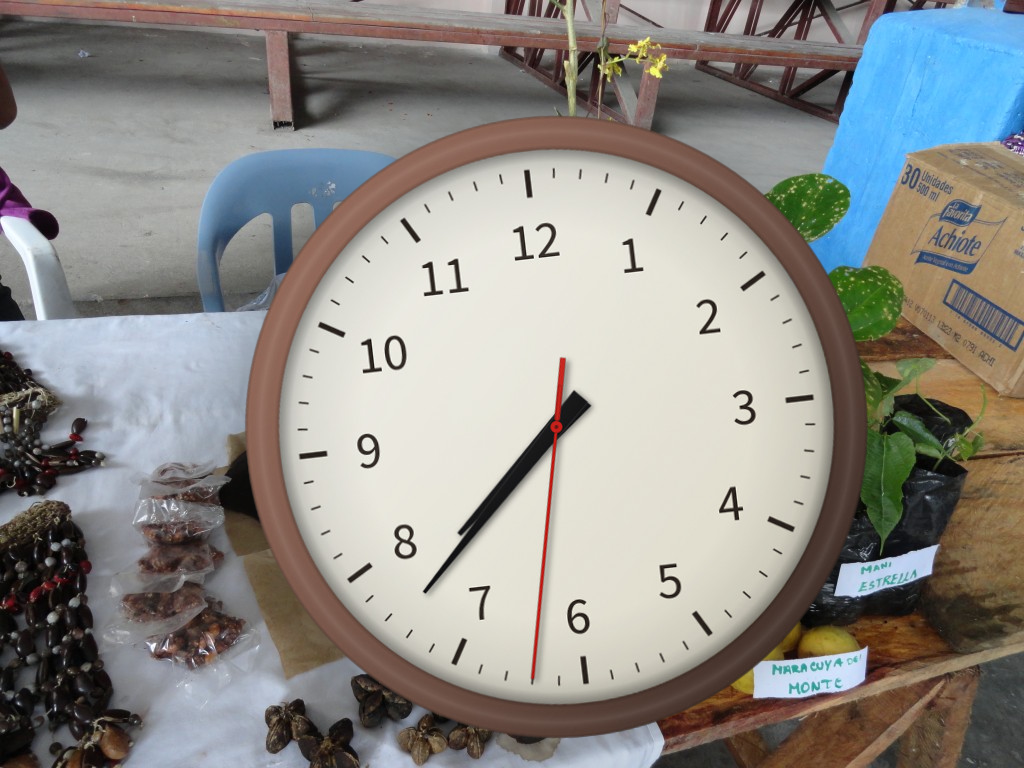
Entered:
7 h 37 min 32 s
